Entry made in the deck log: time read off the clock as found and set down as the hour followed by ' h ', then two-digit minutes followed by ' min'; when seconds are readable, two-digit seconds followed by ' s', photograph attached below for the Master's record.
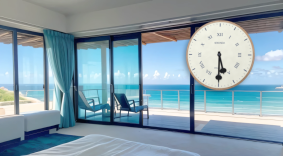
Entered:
5 h 30 min
